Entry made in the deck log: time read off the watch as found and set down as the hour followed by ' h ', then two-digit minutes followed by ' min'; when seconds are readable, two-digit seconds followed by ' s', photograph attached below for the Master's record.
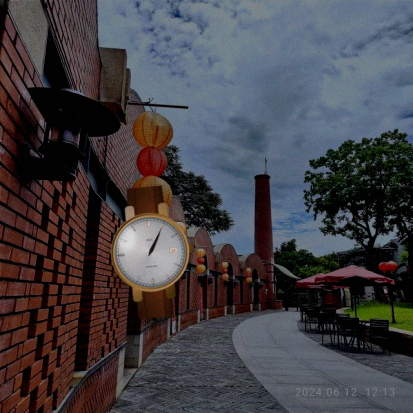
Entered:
1 h 05 min
